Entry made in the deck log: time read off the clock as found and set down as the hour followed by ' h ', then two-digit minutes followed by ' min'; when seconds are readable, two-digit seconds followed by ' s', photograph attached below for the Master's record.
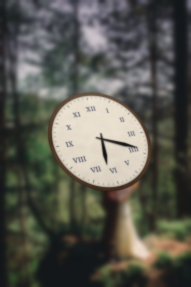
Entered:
6 h 19 min
